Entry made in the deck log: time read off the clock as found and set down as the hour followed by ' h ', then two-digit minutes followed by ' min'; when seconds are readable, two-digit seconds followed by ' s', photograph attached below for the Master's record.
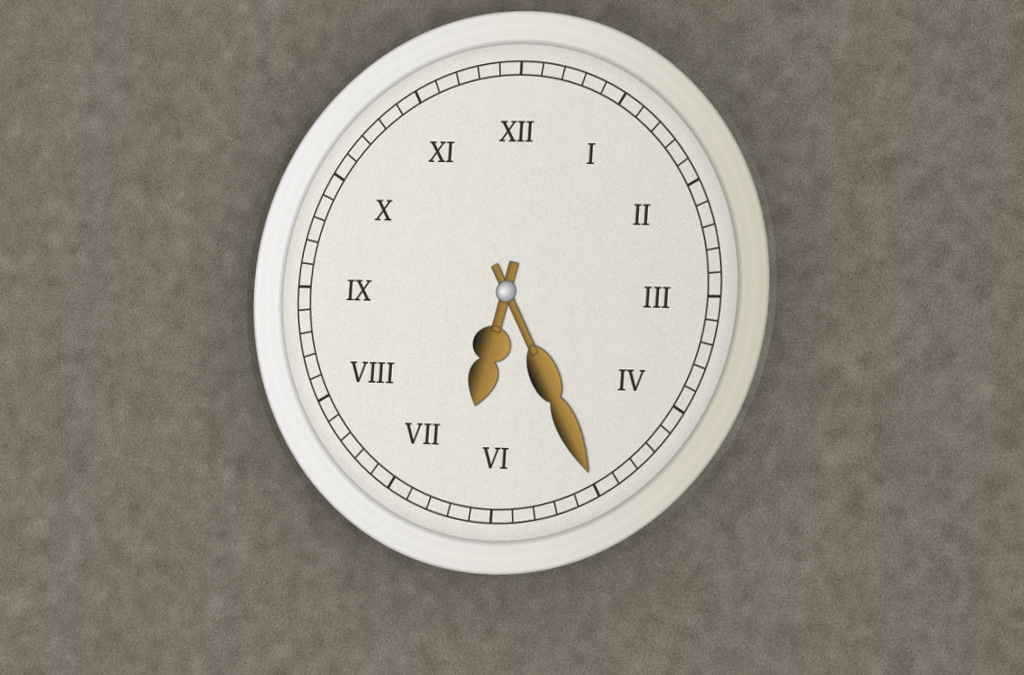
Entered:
6 h 25 min
